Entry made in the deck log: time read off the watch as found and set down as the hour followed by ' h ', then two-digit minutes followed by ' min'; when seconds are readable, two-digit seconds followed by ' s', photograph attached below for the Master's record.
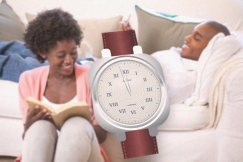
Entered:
11 h 58 min
